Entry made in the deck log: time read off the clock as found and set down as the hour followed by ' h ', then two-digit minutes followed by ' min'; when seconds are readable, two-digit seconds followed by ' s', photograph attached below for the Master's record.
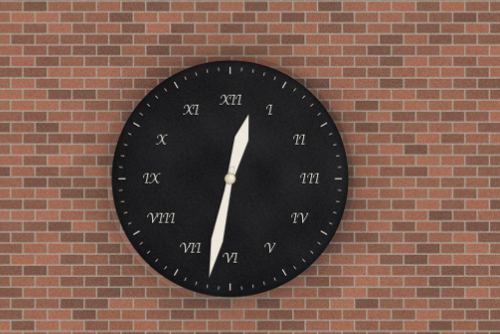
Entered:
12 h 32 min
